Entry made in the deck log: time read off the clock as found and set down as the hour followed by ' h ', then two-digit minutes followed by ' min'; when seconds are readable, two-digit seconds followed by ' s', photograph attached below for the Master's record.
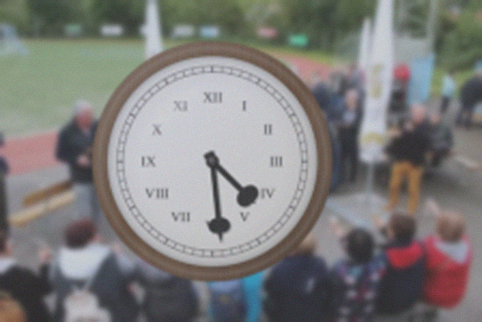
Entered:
4 h 29 min
